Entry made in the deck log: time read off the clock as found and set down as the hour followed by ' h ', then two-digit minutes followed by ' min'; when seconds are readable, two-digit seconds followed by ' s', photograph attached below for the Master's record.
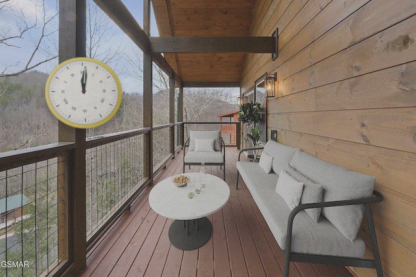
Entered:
12 h 01 min
